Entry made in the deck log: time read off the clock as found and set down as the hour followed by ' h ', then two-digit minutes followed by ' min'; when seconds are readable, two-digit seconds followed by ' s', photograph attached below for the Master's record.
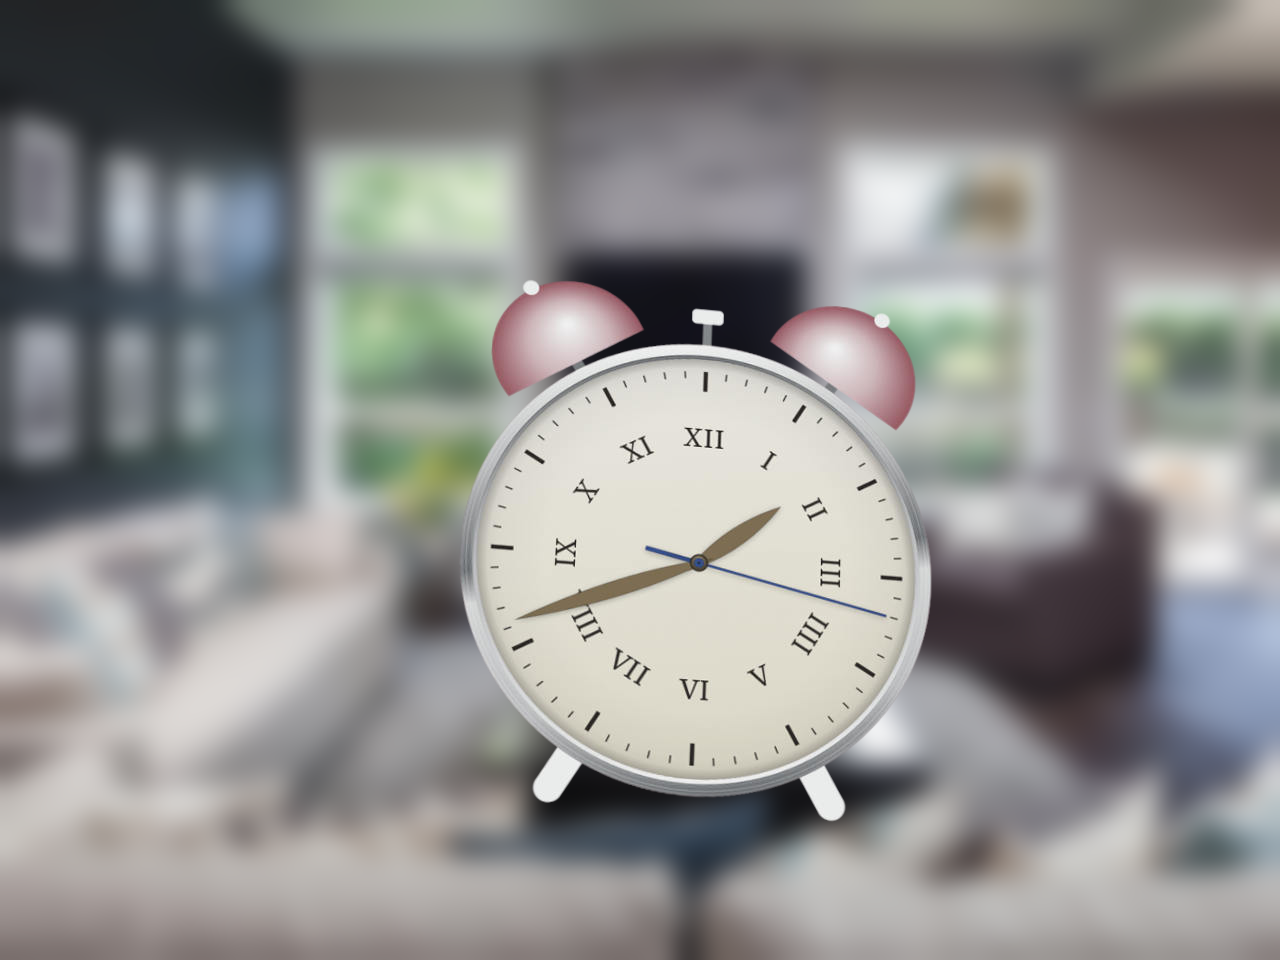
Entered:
1 h 41 min 17 s
